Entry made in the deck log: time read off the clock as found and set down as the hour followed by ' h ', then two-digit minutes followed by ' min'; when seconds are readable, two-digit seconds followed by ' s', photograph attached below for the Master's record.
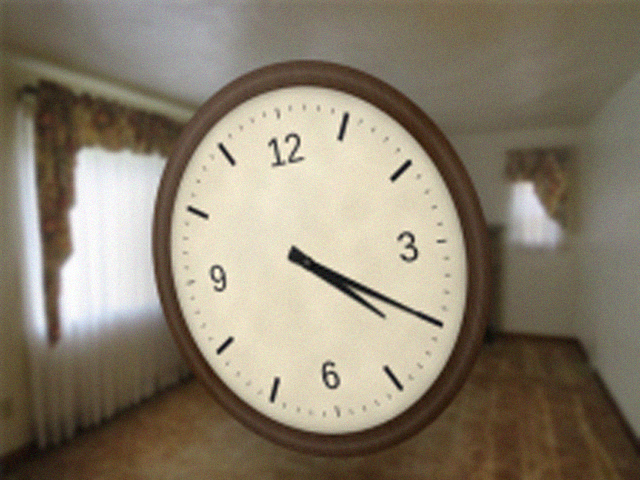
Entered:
4 h 20 min
